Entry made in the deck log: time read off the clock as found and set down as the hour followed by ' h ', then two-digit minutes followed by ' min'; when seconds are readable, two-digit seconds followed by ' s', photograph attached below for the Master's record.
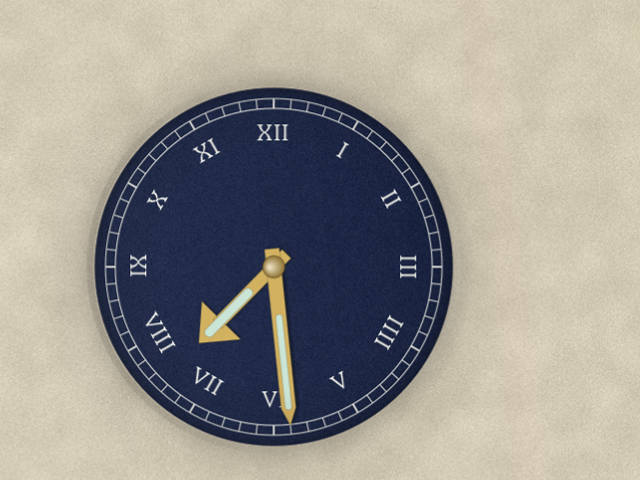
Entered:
7 h 29 min
